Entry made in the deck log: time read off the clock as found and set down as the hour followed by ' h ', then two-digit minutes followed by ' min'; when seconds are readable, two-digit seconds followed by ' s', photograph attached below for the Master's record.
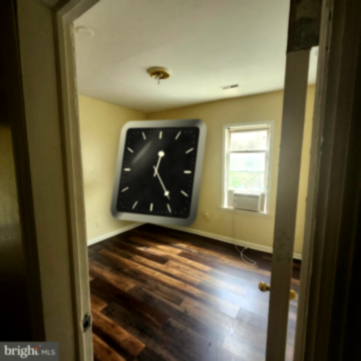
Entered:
12 h 24 min
